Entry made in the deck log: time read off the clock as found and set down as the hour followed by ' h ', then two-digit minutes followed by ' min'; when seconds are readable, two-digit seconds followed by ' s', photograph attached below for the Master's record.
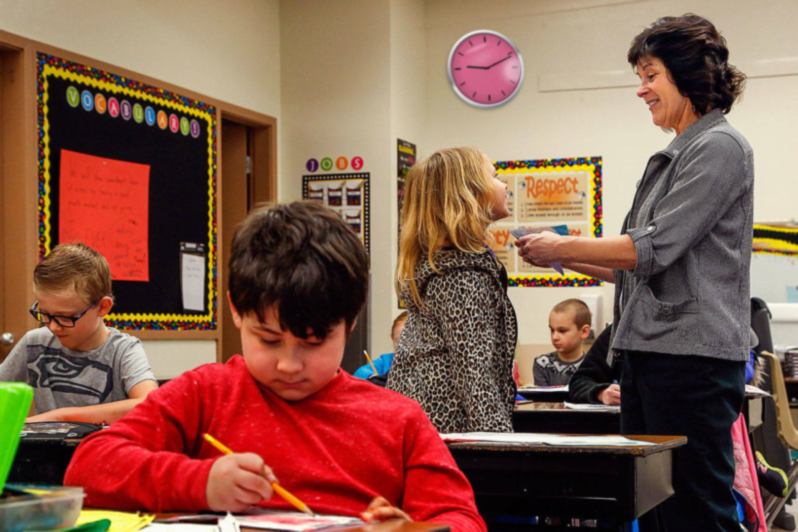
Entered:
9 h 11 min
